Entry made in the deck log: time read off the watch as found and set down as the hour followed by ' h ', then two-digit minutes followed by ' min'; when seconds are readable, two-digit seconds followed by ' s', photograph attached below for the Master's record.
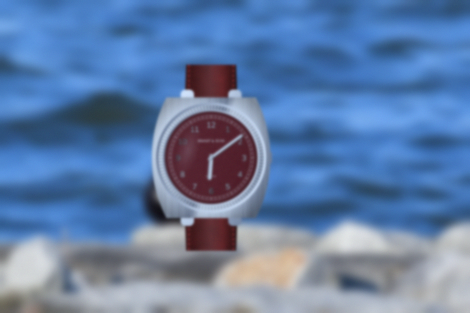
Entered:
6 h 09 min
